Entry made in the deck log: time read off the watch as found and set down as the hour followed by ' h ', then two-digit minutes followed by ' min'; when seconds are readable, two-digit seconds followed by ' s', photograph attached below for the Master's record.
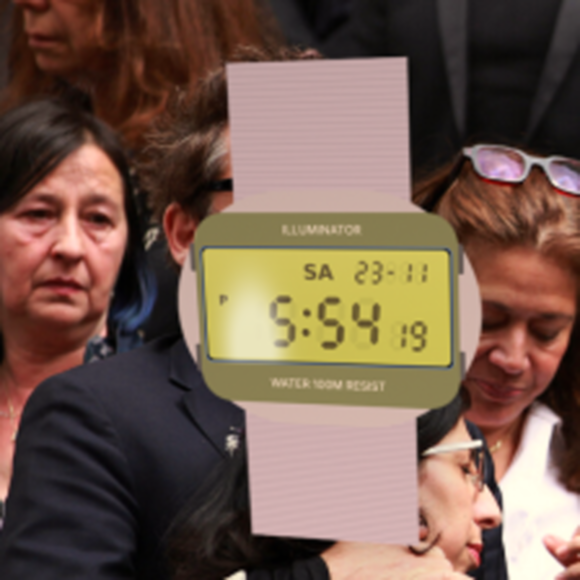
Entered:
5 h 54 min 19 s
